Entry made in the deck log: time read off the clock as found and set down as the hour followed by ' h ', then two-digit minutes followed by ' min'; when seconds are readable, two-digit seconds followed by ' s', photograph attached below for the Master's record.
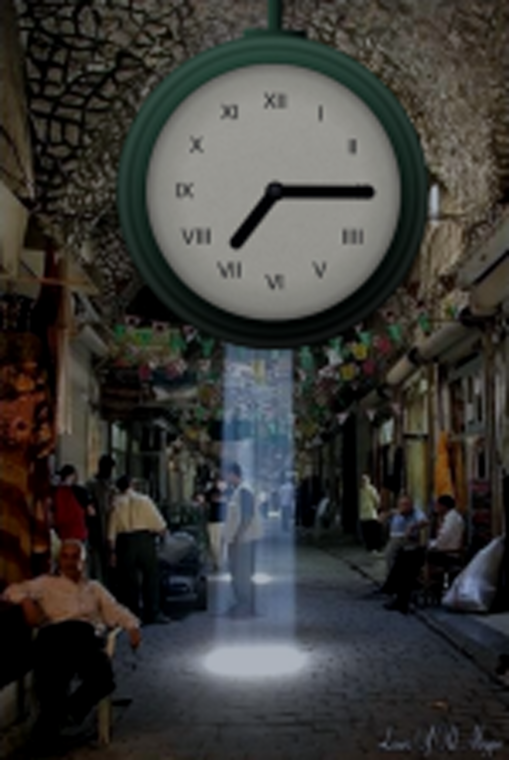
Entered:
7 h 15 min
